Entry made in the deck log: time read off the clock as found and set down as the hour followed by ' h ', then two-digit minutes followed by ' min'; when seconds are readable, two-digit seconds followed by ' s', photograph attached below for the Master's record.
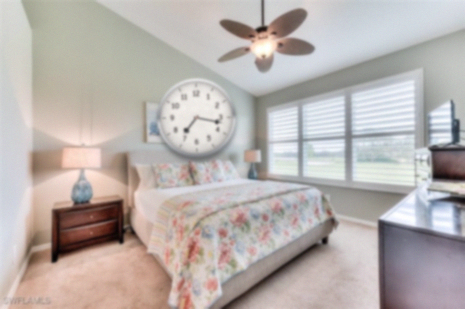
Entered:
7 h 17 min
